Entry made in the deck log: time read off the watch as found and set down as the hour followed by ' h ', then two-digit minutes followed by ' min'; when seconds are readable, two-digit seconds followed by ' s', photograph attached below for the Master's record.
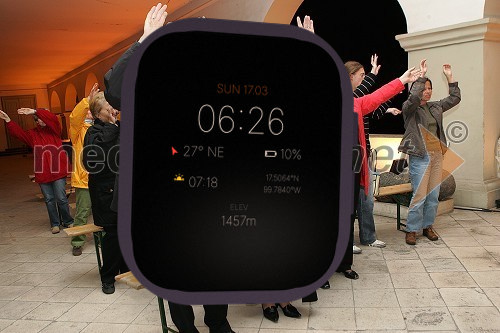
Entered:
6 h 26 min
